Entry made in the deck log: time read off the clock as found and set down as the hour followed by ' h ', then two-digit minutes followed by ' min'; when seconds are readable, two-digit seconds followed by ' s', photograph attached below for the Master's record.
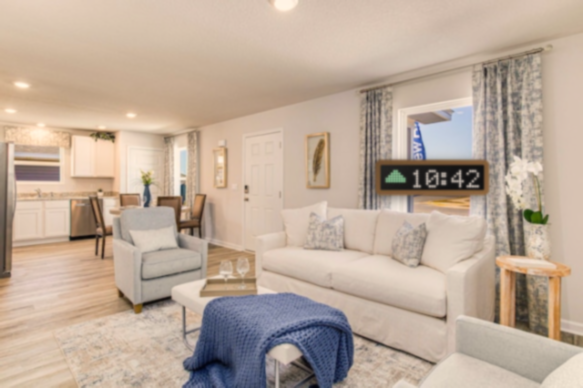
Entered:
10 h 42 min
